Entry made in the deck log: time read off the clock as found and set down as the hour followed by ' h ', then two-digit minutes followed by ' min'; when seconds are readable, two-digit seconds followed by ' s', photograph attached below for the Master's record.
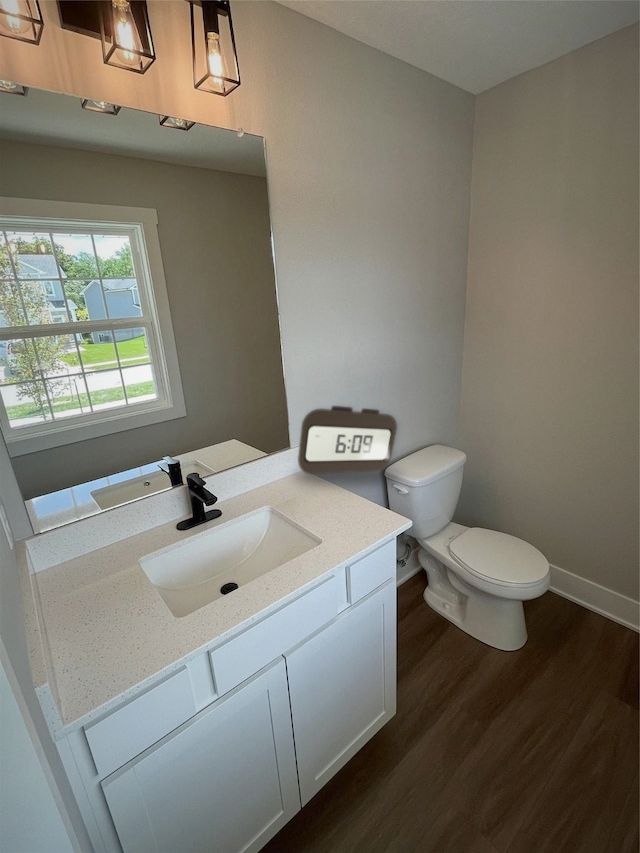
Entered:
6 h 09 min
